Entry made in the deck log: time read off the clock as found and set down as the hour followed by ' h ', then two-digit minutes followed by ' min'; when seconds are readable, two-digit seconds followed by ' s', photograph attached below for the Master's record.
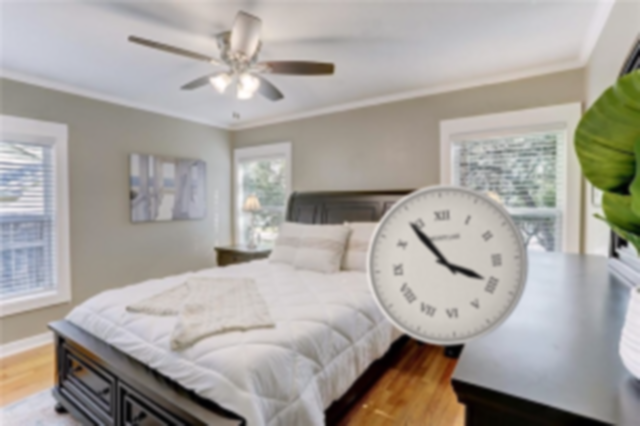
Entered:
3 h 54 min
